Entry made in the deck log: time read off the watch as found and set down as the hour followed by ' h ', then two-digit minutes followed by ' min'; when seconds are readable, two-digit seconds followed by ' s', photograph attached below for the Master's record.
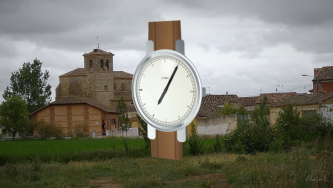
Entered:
7 h 05 min
